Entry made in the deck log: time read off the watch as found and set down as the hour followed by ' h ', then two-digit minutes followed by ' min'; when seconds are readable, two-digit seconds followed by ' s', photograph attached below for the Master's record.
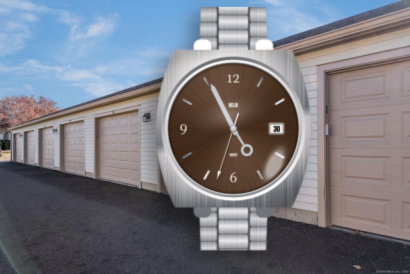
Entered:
4 h 55 min 33 s
